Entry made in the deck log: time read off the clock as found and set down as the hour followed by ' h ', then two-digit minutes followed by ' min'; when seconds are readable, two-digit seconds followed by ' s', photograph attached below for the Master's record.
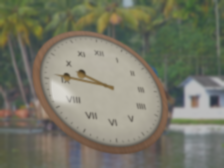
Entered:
9 h 46 min
